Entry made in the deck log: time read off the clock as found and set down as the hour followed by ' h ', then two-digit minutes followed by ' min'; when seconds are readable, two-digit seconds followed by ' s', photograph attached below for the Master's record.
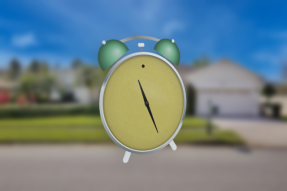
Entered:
11 h 27 min
